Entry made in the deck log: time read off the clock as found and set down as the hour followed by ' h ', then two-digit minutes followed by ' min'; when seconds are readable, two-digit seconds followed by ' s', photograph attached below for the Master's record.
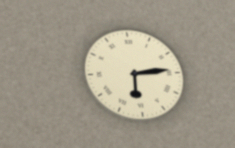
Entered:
6 h 14 min
